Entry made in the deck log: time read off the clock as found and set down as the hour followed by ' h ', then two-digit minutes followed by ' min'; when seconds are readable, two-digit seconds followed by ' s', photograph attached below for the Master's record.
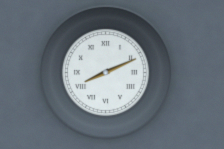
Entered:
8 h 11 min
